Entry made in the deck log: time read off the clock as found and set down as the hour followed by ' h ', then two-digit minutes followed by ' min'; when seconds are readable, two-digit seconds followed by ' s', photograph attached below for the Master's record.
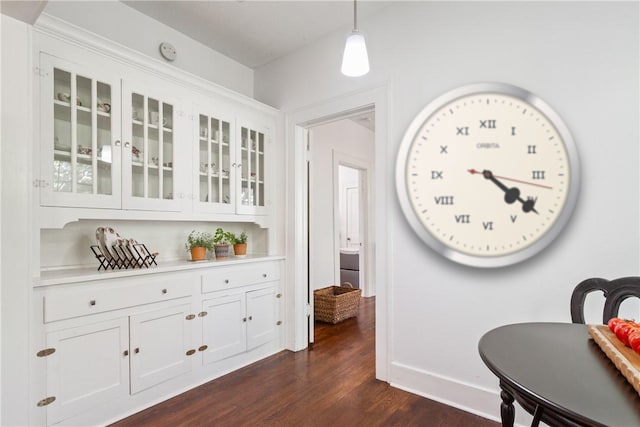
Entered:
4 h 21 min 17 s
